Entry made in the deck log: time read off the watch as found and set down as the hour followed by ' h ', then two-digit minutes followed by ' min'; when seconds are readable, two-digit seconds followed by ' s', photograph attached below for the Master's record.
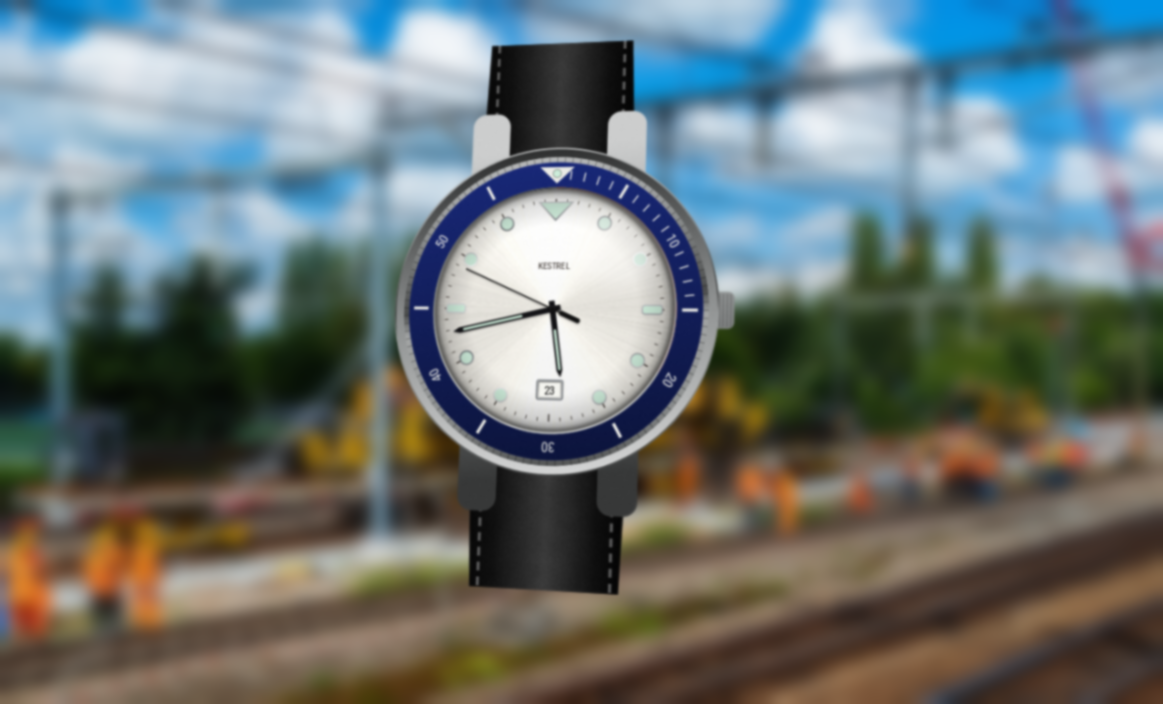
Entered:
5 h 42 min 49 s
